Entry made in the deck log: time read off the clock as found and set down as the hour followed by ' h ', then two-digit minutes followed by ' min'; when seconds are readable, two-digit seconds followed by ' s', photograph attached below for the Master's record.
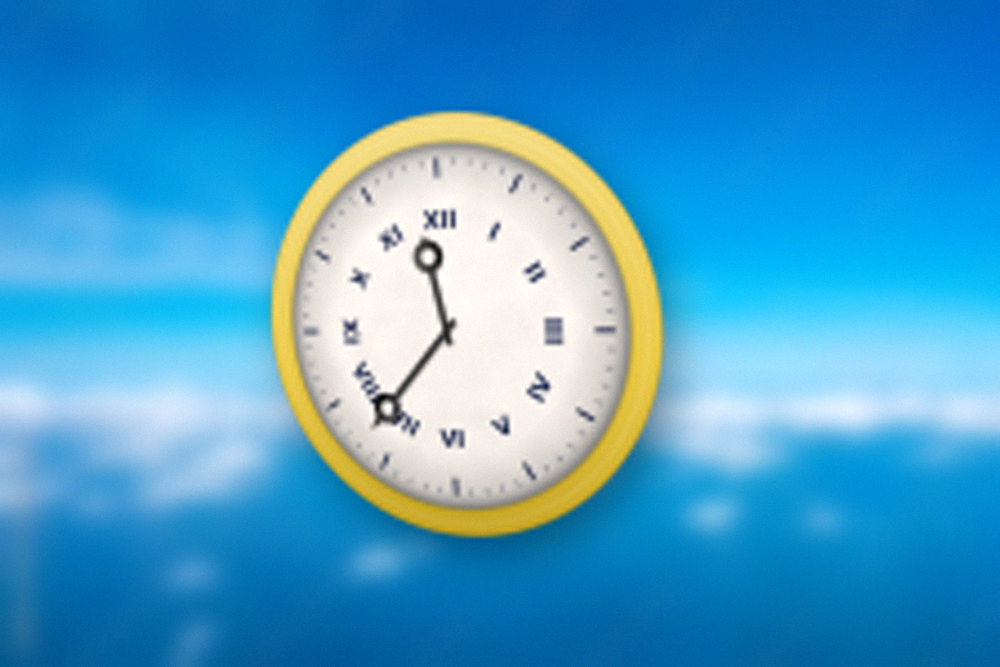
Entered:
11 h 37 min
